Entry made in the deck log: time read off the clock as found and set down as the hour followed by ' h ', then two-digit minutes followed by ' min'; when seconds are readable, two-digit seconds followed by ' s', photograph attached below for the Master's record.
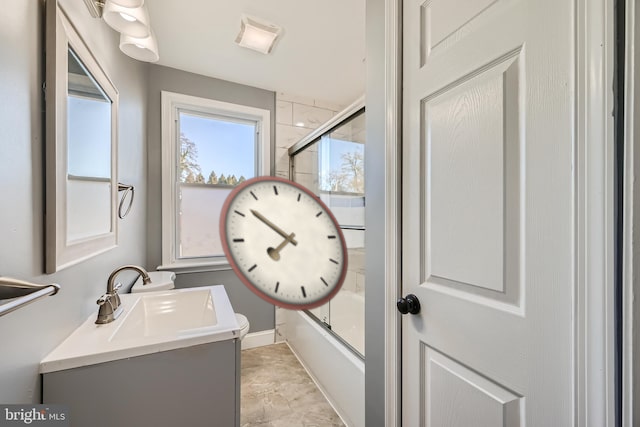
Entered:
7 h 52 min
